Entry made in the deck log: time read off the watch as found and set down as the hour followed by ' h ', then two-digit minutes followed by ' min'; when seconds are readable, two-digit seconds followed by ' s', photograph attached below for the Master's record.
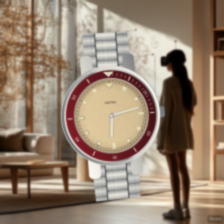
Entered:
6 h 13 min
